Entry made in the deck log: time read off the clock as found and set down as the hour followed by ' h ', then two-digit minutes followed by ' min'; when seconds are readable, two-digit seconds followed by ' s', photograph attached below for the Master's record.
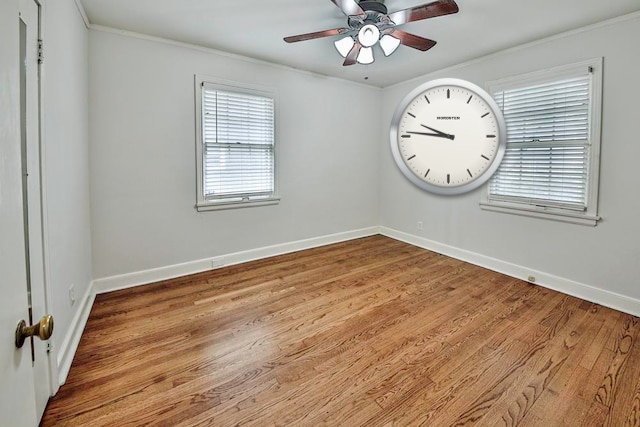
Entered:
9 h 46 min
